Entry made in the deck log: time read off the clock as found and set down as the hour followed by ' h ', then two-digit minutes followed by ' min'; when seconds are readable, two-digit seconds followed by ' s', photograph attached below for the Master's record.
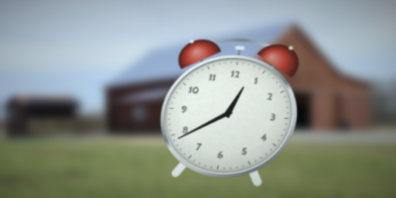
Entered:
12 h 39 min
